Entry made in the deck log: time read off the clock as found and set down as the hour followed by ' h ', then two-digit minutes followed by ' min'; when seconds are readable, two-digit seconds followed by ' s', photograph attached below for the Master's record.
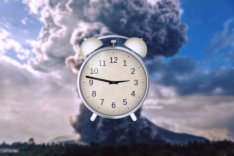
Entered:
2 h 47 min
